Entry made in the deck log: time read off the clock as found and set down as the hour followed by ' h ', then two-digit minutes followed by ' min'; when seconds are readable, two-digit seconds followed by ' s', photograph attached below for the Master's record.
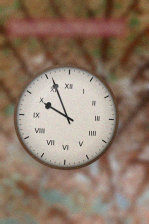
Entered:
9 h 56 min
